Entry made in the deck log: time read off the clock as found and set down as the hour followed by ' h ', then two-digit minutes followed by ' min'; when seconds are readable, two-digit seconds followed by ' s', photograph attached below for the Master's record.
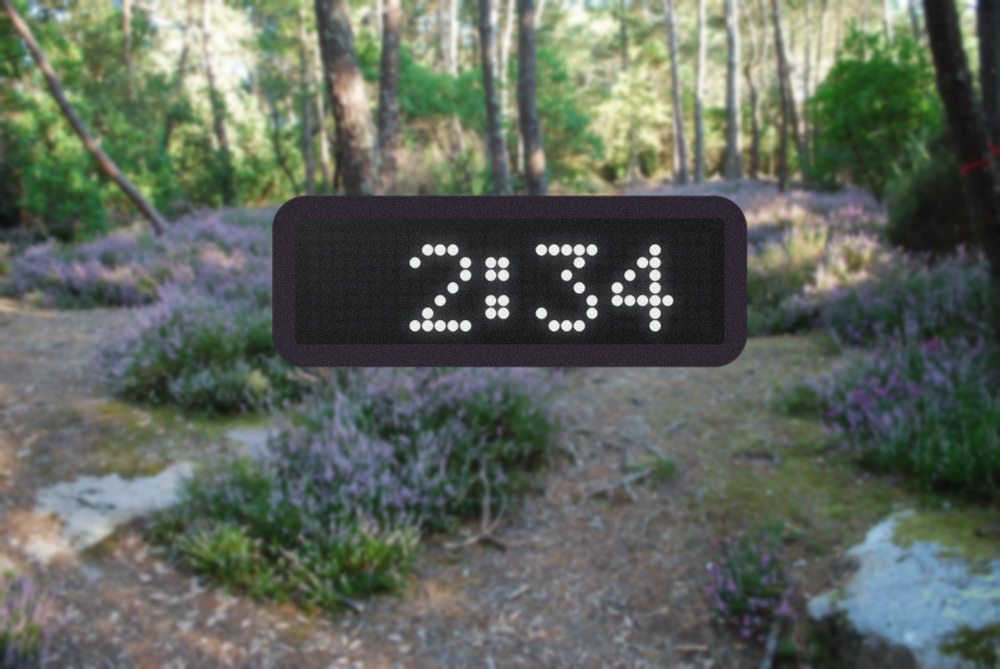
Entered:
2 h 34 min
